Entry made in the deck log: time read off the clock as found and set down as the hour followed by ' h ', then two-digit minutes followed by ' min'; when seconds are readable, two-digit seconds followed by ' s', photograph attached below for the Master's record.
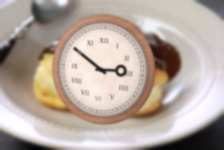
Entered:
2 h 50 min
